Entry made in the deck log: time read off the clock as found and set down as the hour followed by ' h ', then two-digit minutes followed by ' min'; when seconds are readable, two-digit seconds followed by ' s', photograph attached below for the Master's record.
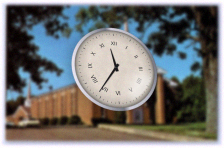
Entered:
11 h 36 min
